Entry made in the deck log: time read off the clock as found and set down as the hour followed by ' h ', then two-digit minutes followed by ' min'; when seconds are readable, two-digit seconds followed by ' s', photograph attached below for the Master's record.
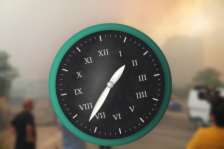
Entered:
1 h 37 min
